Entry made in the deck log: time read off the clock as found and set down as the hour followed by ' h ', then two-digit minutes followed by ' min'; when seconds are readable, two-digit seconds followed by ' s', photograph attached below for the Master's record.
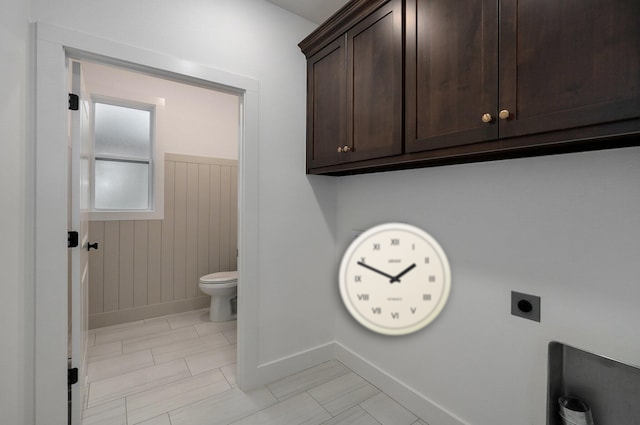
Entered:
1 h 49 min
